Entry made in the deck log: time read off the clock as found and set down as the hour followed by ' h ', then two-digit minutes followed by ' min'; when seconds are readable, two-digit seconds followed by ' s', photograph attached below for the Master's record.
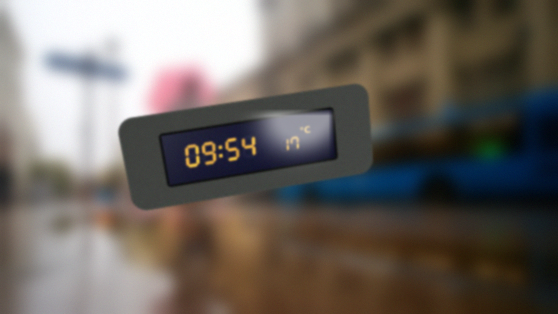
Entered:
9 h 54 min
